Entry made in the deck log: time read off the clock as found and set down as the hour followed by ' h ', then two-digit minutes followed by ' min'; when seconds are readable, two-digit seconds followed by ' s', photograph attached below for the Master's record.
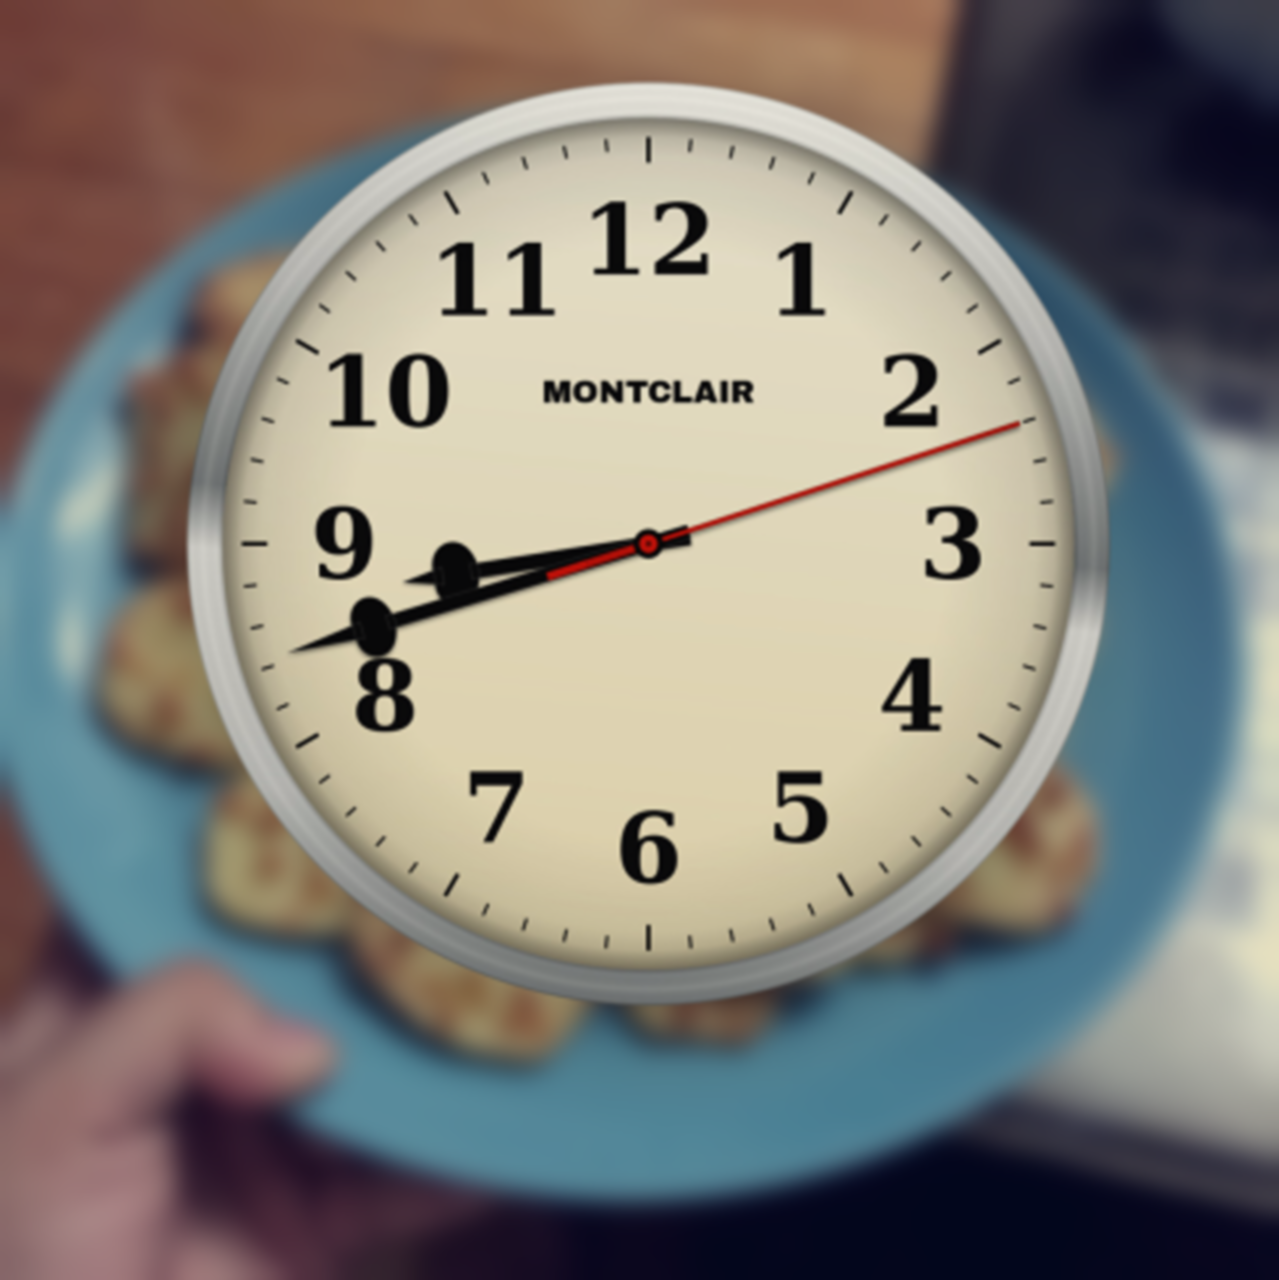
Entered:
8 h 42 min 12 s
